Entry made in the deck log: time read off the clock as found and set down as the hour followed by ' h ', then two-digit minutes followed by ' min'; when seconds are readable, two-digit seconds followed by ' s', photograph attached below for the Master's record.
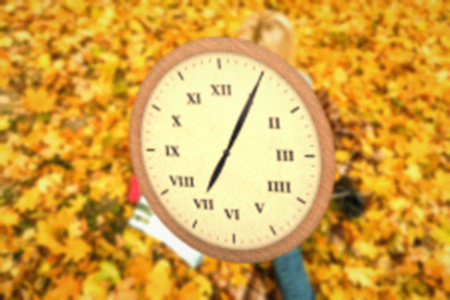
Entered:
7 h 05 min
